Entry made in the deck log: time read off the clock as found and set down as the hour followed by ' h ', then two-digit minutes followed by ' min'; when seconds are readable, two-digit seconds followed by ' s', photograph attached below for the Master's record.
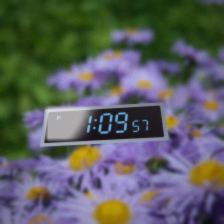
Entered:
1 h 09 min 57 s
